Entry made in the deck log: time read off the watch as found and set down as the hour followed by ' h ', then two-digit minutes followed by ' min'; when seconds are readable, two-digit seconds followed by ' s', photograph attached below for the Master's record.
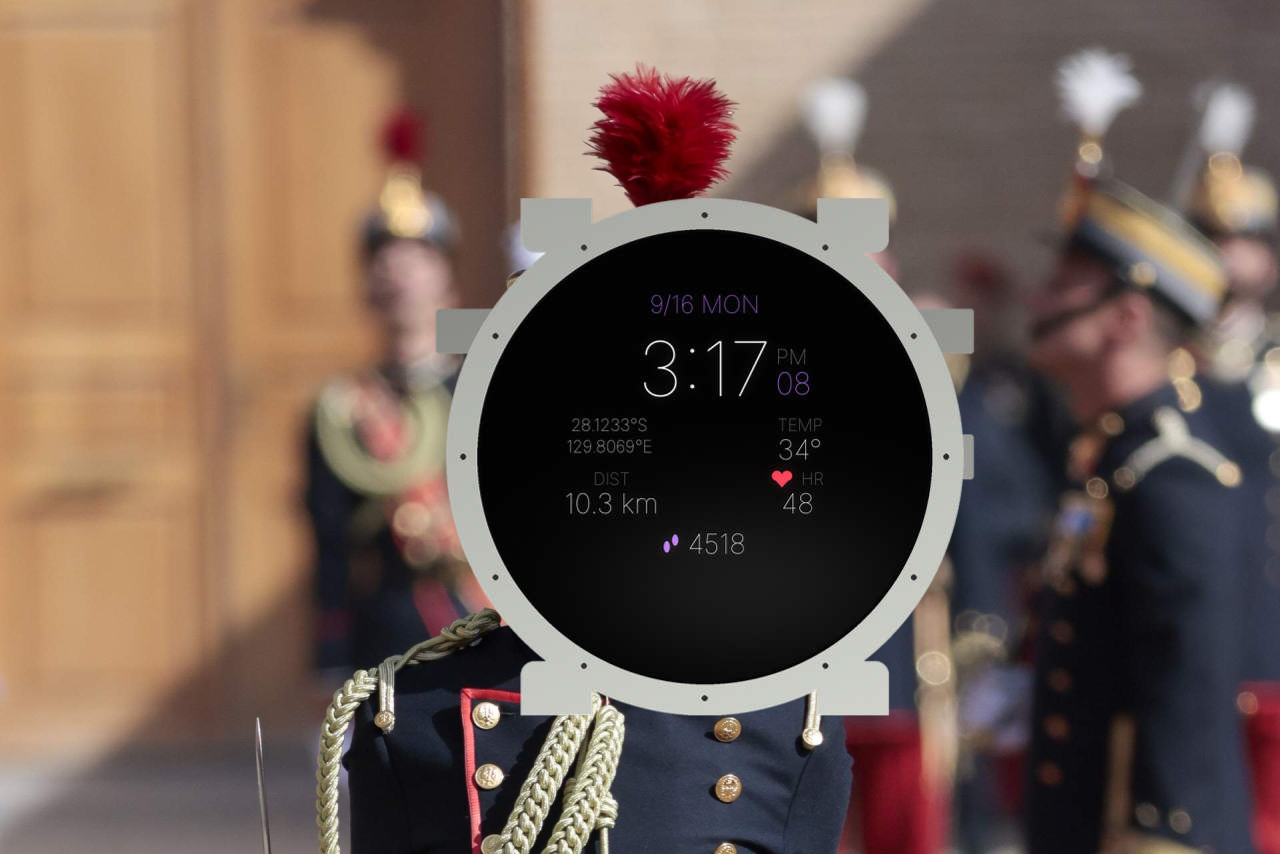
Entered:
3 h 17 min 08 s
